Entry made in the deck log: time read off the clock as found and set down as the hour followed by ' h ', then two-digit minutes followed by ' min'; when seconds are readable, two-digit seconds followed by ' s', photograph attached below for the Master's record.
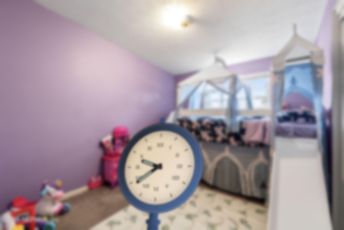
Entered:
9 h 39 min
